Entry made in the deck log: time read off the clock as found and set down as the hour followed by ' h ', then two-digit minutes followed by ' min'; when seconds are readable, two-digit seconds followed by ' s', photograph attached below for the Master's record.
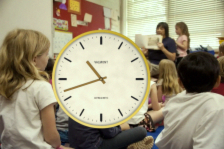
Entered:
10 h 42 min
